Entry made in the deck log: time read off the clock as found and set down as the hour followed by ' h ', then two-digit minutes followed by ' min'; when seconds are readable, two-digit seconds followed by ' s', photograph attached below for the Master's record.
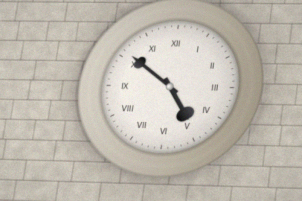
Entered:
4 h 51 min
